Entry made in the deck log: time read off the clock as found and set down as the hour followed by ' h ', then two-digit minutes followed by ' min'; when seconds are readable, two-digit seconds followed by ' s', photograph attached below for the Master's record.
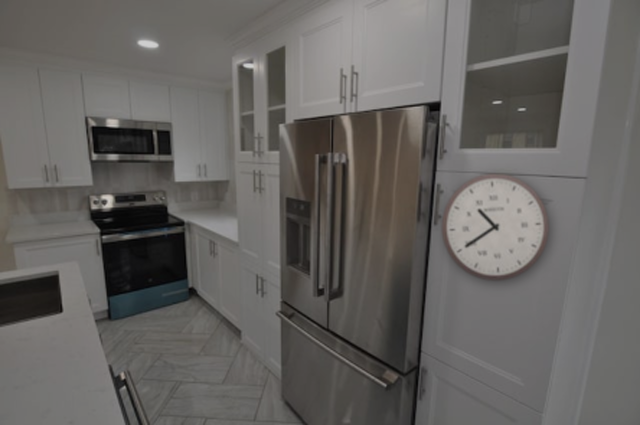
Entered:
10 h 40 min
